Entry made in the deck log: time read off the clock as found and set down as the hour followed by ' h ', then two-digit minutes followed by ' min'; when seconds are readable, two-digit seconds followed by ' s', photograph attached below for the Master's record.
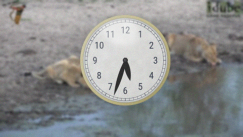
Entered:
5 h 33 min
